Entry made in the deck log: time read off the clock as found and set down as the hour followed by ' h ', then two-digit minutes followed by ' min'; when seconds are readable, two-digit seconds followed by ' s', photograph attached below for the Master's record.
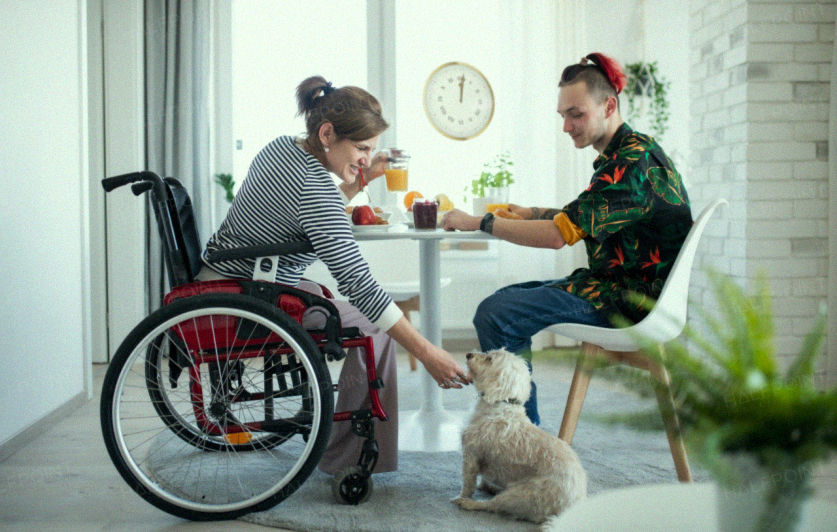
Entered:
12 h 01 min
